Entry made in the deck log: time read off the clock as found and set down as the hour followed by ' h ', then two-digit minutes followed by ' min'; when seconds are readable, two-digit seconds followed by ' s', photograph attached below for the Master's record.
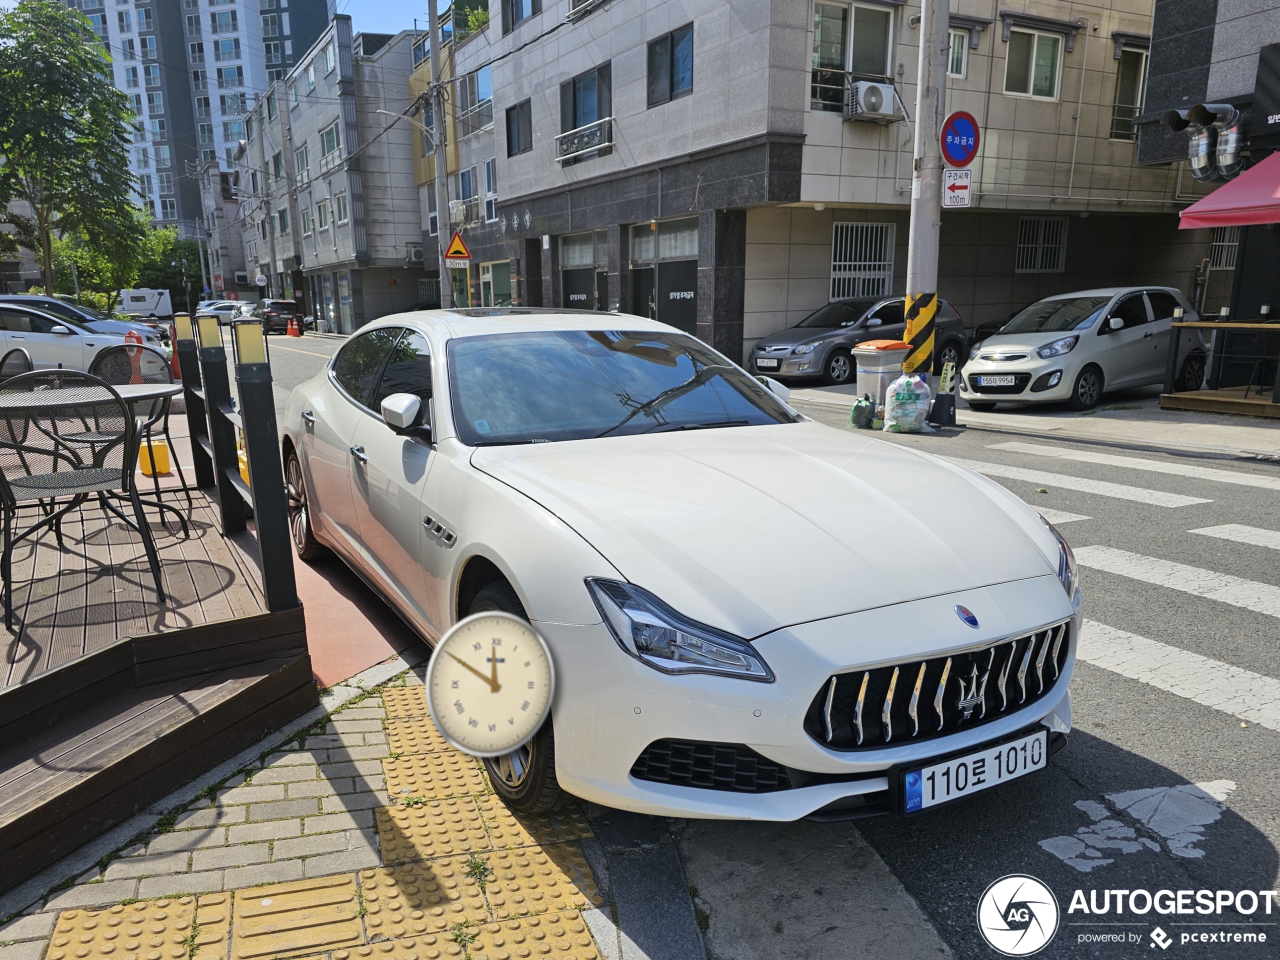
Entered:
11 h 50 min
